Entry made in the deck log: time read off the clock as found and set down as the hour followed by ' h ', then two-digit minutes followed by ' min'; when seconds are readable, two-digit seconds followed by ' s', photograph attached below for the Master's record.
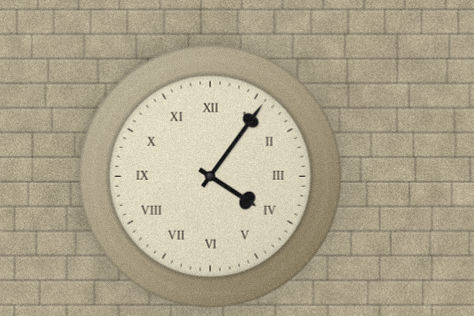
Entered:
4 h 06 min
